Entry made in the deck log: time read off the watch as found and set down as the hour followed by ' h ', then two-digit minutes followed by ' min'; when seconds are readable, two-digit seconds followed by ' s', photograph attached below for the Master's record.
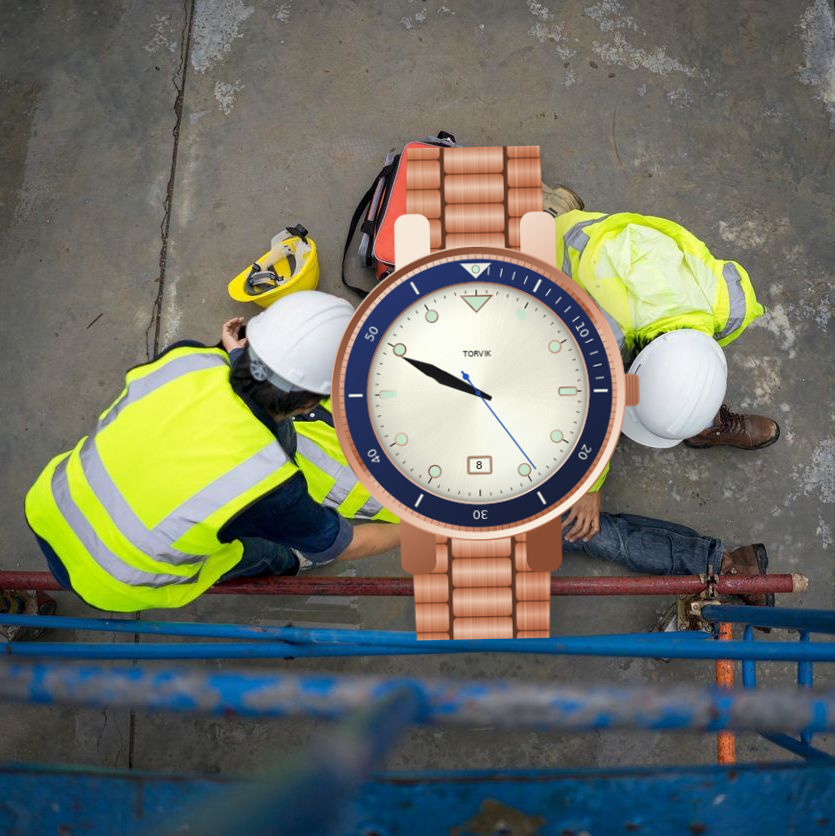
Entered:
9 h 49 min 24 s
